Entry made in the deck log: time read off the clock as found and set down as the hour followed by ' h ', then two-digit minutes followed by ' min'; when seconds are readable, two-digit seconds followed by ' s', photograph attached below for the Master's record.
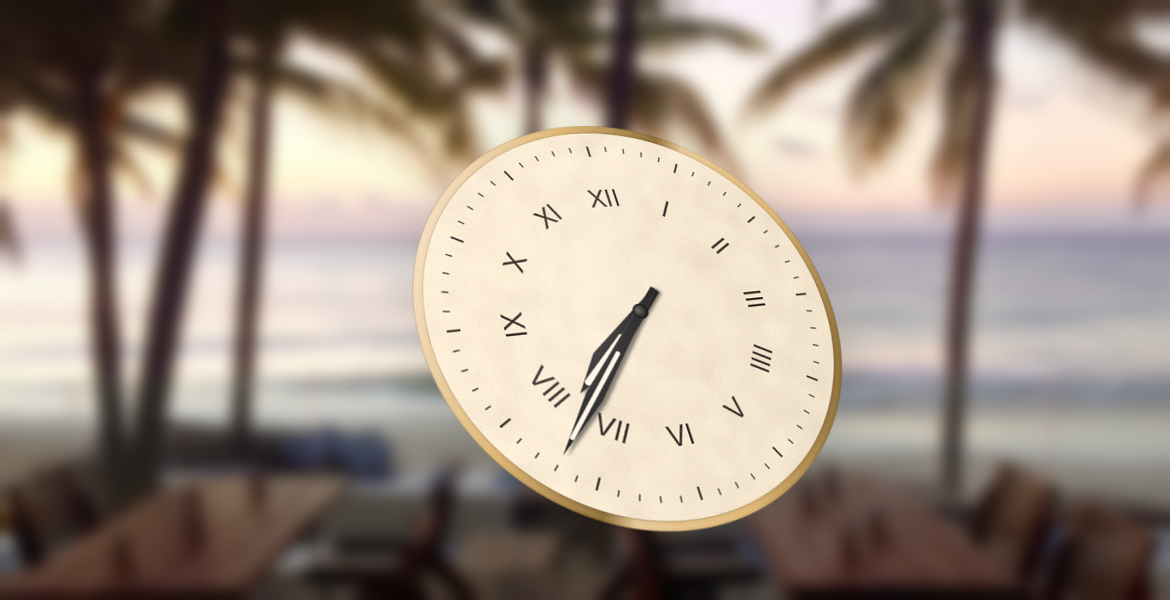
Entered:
7 h 37 min
